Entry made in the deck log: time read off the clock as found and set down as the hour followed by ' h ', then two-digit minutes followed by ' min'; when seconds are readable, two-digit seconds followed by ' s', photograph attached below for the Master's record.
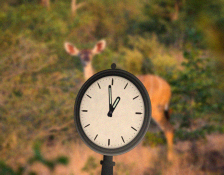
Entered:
12 h 59 min
